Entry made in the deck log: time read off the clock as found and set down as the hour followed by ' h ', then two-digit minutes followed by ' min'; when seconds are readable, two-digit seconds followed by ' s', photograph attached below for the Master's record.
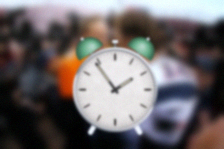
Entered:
1 h 54 min
